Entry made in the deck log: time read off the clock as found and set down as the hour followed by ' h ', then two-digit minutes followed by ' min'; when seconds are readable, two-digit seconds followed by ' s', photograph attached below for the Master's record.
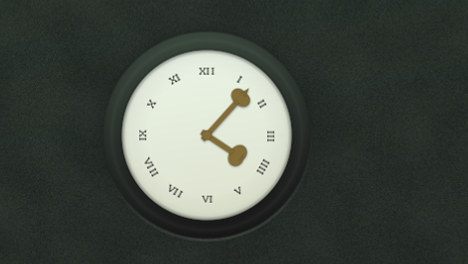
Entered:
4 h 07 min
